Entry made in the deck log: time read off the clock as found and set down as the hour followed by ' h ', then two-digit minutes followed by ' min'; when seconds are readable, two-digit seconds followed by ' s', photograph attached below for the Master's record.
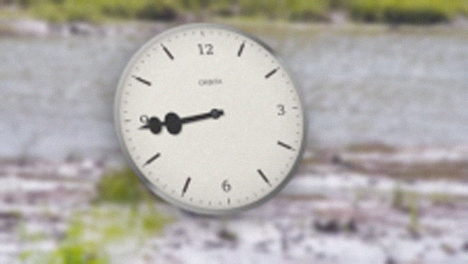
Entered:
8 h 44 min
